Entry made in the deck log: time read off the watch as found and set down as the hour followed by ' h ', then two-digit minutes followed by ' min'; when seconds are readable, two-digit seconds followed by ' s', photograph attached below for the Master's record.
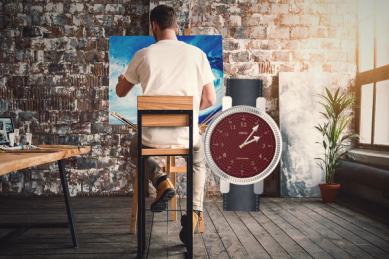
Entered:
2 h 06 min
